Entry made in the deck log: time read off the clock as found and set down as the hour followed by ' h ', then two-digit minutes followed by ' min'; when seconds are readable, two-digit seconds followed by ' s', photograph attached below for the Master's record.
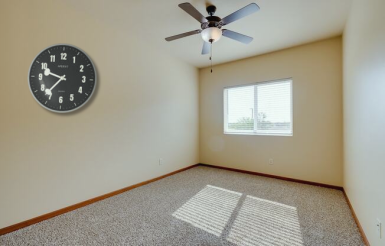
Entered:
9 h 37 min
